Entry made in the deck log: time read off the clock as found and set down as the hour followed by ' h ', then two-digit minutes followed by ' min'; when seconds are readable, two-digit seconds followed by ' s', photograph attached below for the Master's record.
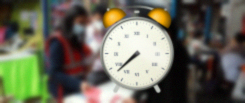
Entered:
7 h 38 min
